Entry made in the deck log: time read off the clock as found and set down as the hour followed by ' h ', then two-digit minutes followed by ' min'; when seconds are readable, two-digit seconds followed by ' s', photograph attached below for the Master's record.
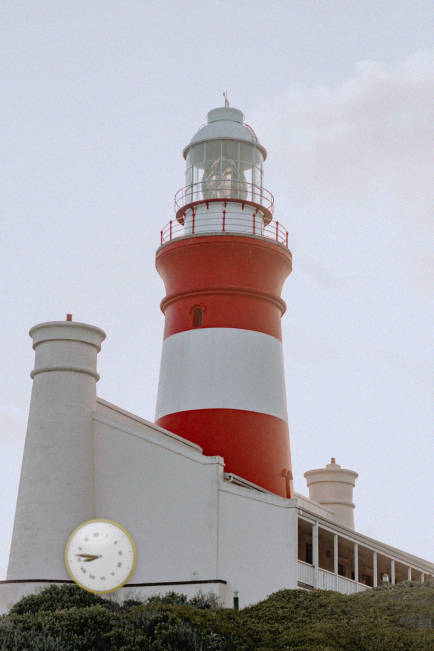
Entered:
8 h 47 min
